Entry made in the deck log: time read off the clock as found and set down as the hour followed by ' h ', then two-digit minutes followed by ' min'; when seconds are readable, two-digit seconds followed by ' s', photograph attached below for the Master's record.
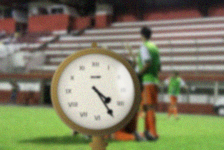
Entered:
4 h 25 min
